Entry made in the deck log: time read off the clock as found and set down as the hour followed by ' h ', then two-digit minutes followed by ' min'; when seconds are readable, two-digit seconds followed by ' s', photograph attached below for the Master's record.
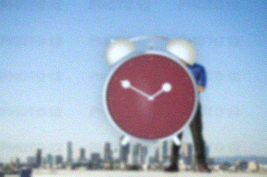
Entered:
1 h 50 min
